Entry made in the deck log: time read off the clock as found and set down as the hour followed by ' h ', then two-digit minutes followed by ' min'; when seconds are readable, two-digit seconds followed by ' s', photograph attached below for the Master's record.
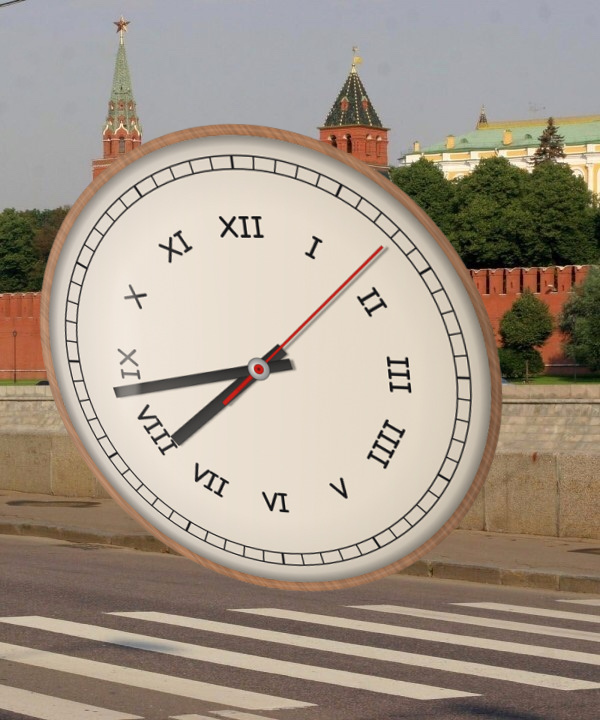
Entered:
7 h 43 min 08 s
